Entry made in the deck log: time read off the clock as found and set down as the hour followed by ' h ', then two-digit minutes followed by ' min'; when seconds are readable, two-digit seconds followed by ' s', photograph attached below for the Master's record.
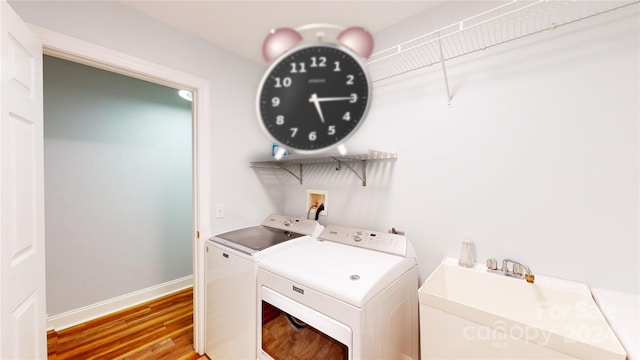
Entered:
5 h 15 min
